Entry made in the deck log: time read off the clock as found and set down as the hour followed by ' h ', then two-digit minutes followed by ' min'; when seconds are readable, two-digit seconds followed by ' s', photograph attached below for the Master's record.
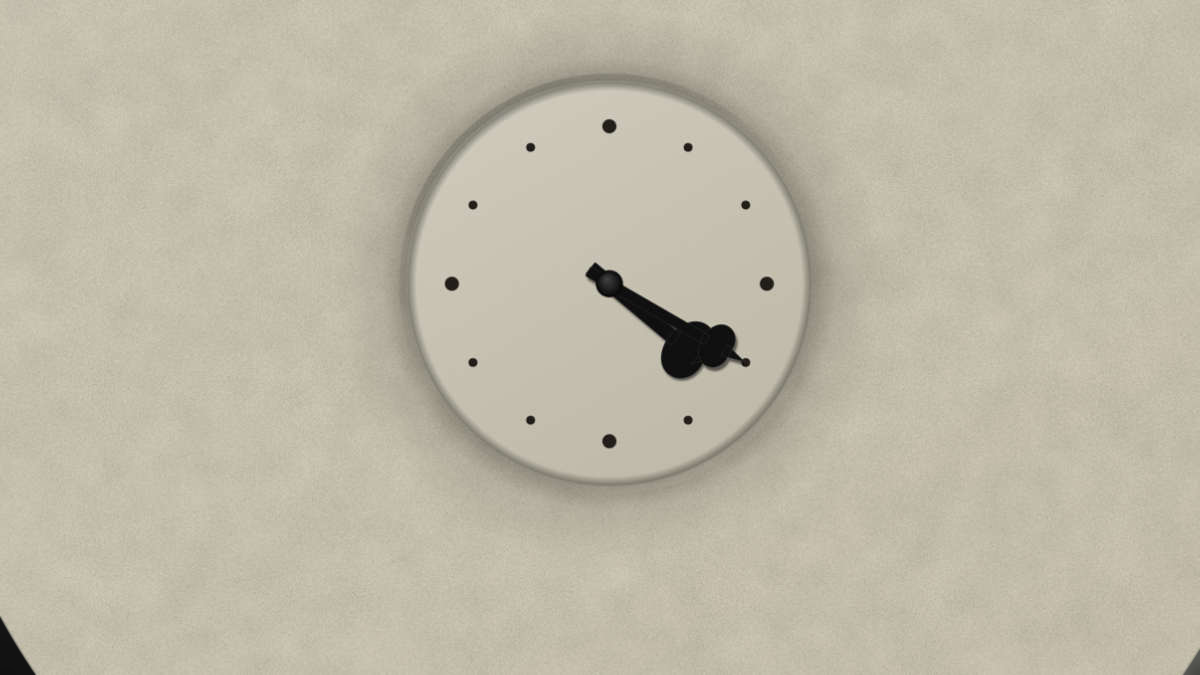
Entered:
4 h 20 min
